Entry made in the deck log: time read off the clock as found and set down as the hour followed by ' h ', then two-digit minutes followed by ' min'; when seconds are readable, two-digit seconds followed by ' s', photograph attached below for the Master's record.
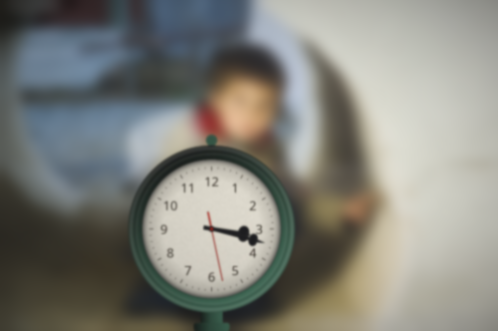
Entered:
3 h 17 min 28 s
